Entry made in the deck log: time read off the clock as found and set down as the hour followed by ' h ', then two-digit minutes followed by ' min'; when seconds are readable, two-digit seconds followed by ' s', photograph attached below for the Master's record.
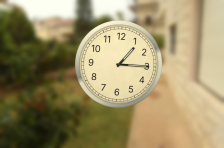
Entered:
1 h 15 min
